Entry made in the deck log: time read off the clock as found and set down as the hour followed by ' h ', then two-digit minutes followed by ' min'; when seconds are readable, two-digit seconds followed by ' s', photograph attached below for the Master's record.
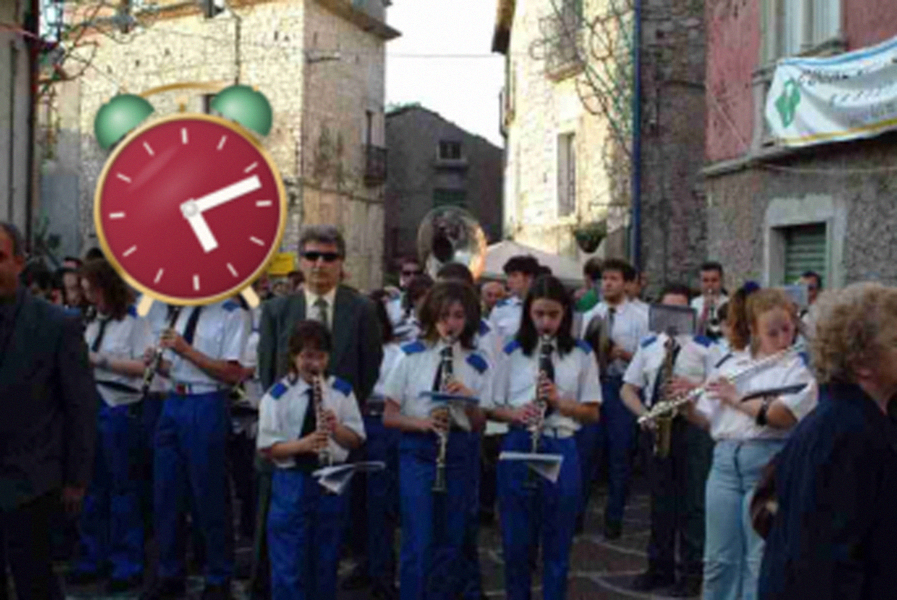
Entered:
5 h 12 min
